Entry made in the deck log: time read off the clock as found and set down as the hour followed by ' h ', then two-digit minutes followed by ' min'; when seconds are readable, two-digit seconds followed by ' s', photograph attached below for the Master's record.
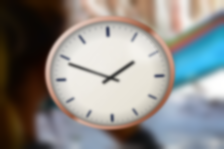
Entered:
1 h 49 min
